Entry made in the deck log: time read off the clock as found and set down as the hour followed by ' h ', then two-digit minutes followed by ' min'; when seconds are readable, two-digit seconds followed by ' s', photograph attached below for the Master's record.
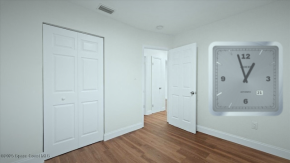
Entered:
12 h 57 min
